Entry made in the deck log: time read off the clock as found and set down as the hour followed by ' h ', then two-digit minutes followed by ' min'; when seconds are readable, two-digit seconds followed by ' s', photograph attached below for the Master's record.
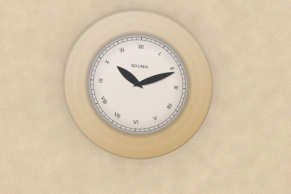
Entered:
10 h 11 min
